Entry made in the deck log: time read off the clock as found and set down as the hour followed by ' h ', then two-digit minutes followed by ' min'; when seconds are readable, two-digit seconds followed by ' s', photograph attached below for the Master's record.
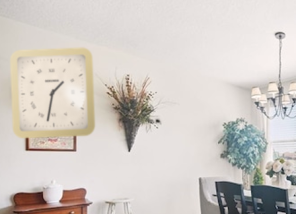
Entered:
1 h 32 min
